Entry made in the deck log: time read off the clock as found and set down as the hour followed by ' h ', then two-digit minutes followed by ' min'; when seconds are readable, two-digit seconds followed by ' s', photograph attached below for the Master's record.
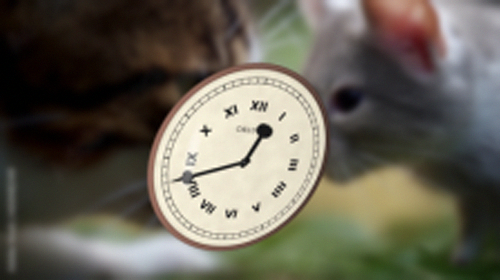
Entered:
12 h 42 min
